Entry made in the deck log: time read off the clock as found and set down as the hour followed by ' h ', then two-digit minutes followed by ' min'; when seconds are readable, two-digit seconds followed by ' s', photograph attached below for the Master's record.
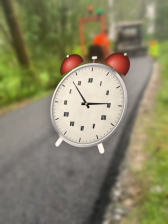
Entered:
2 h 53 min
